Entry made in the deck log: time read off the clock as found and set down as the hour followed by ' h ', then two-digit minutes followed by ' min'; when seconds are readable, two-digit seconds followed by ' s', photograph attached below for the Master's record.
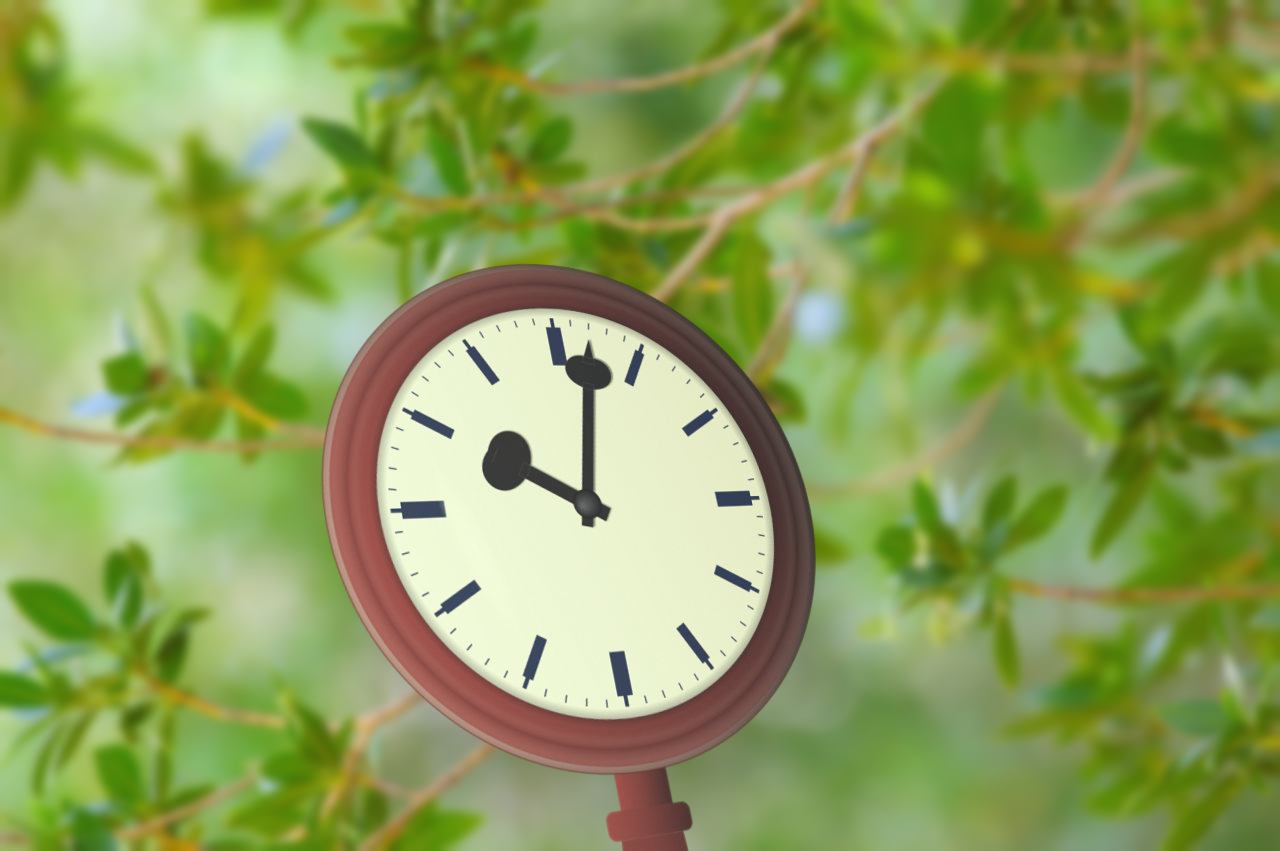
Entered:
10 h 02 min
